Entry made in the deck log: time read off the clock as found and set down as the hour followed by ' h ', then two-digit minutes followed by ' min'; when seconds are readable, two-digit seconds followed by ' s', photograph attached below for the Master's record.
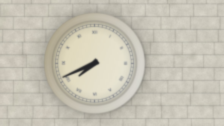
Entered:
7 h 41 min
